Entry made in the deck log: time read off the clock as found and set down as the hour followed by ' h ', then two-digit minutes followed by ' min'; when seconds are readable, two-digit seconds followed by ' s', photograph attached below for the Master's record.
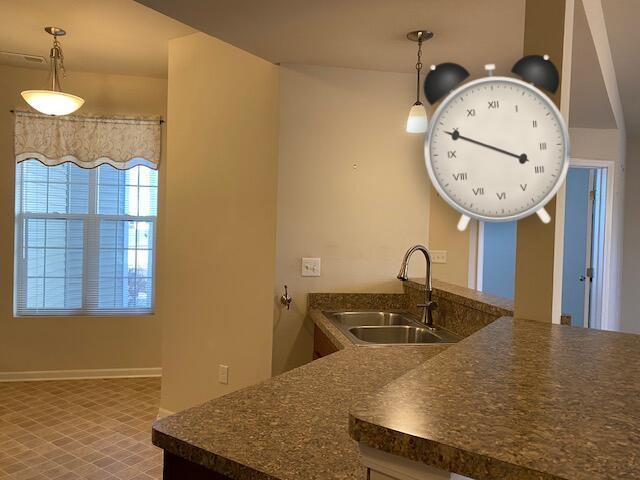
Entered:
3 h 49 min
